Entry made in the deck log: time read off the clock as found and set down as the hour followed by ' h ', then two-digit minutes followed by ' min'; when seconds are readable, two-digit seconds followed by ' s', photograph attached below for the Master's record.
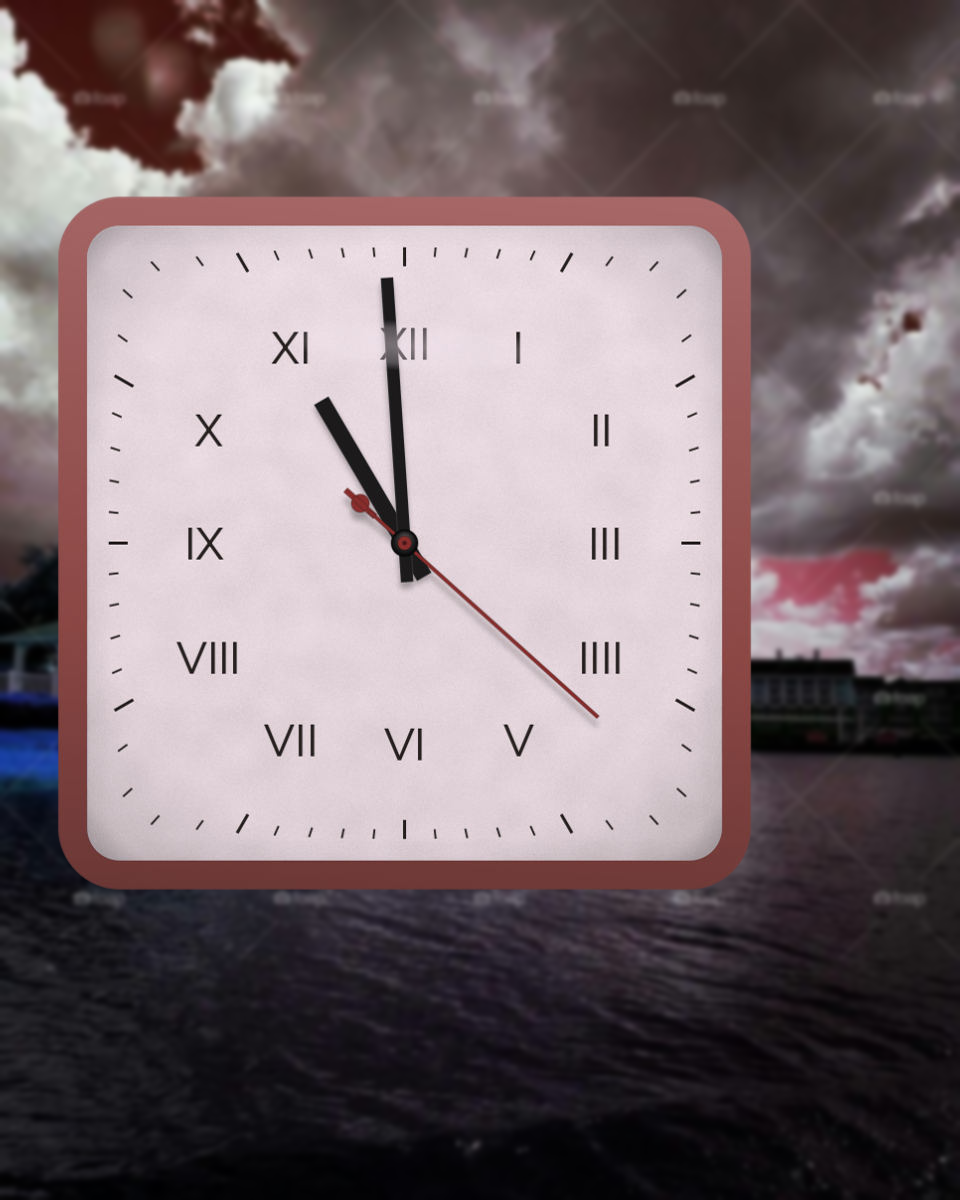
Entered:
10 h 59 min 22 s
